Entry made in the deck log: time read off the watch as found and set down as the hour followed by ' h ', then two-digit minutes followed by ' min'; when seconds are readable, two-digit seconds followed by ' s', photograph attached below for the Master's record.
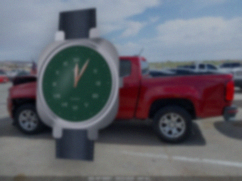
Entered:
12 h 05 min
